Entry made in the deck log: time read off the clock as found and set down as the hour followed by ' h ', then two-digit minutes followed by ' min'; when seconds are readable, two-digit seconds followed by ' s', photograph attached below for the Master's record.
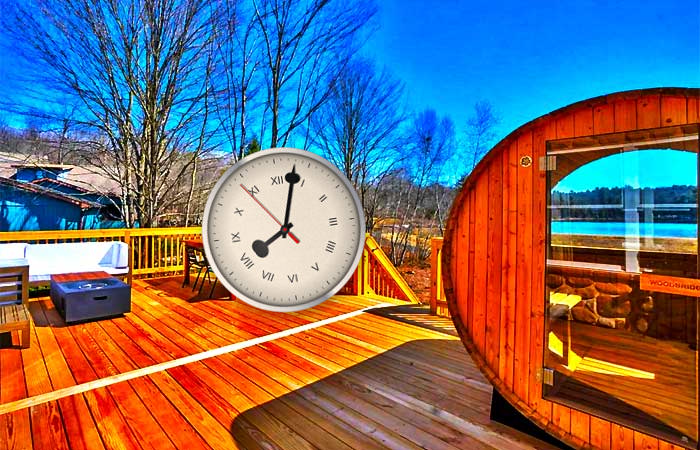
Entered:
8 h 02 min 54 s
